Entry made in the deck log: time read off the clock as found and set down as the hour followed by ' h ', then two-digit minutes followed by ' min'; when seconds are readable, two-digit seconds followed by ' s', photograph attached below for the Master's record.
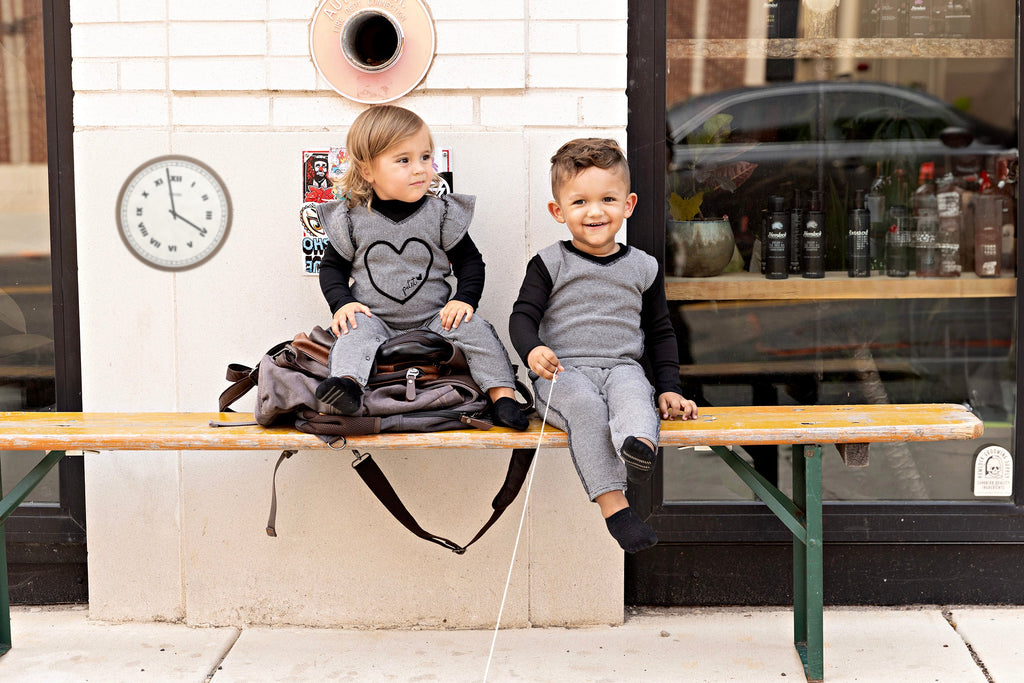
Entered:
3 h 58 min
